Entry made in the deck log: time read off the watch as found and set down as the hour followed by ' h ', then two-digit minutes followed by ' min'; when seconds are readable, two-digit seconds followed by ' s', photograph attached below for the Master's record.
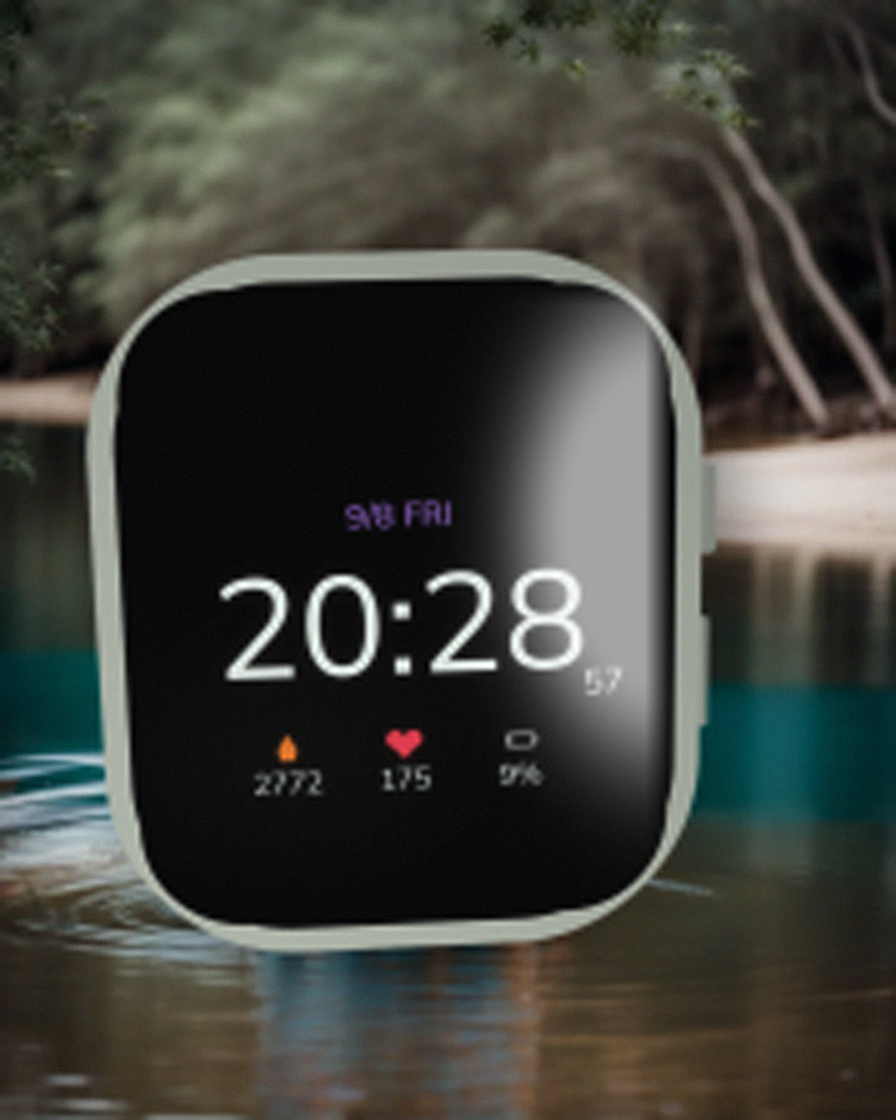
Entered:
20 h 28 min 57 s
